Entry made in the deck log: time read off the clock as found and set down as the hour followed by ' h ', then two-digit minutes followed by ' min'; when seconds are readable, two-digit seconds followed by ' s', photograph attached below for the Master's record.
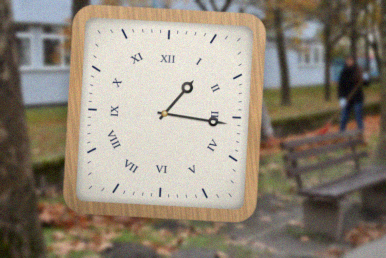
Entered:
1 h 16 min
